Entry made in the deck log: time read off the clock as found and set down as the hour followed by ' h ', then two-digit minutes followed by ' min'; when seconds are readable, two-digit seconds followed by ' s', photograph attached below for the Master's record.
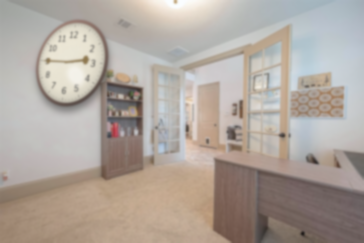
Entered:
2 h 45 min
